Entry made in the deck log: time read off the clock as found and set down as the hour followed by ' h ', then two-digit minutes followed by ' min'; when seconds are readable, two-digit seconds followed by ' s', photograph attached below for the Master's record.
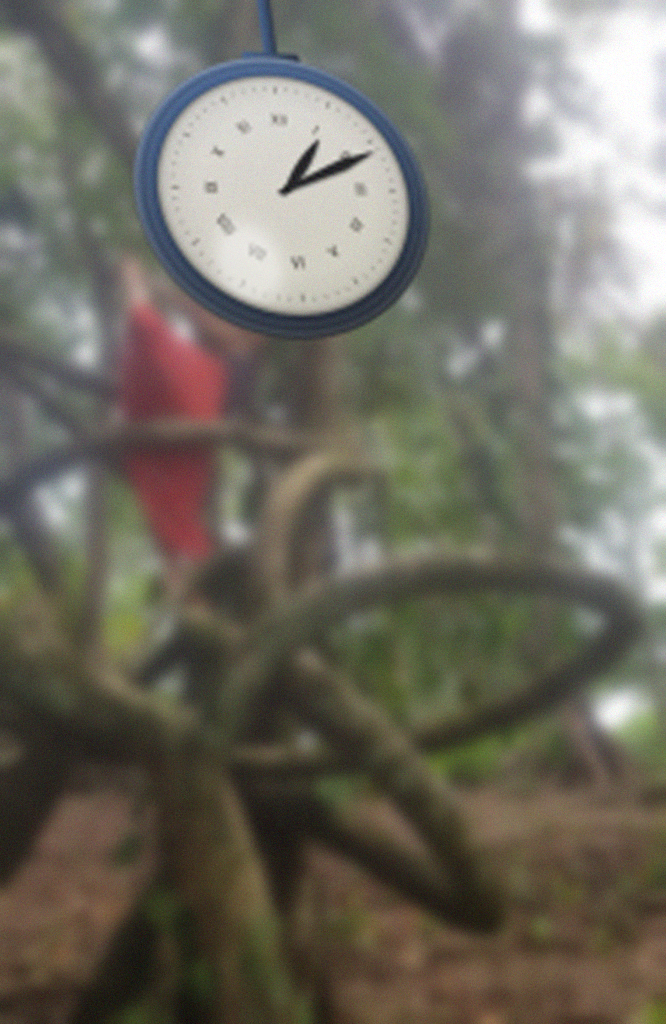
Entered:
1 h 11 min
